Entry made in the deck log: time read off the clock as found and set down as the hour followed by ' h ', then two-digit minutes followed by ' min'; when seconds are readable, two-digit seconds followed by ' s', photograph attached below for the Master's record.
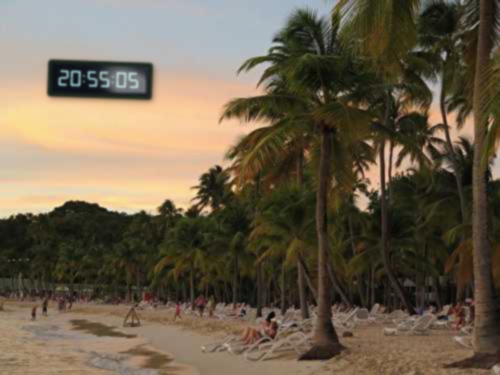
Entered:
20 h 55 min 05 s
